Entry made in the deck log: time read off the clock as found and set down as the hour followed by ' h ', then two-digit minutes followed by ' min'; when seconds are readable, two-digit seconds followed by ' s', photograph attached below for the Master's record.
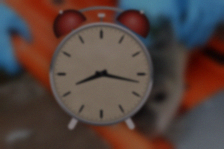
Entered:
8 h 17 min
